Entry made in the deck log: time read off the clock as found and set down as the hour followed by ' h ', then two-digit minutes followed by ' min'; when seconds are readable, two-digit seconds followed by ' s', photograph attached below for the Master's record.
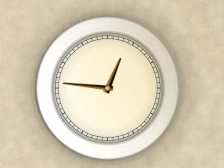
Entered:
12 h 46 min
